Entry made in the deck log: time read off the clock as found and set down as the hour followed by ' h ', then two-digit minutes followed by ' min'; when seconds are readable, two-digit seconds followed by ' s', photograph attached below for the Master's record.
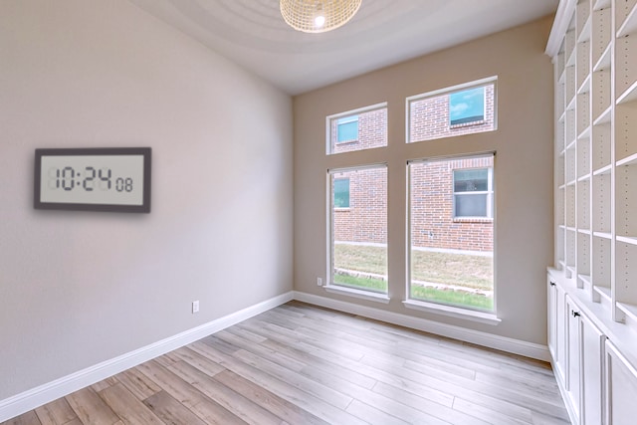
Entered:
10 h 24 min 08 s
